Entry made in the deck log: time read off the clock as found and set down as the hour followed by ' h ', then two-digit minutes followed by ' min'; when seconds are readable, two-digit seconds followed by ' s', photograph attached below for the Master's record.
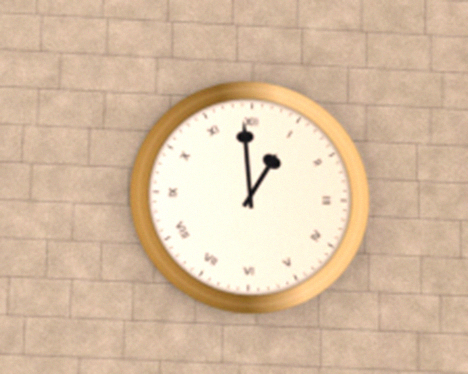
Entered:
12 h 59 min
